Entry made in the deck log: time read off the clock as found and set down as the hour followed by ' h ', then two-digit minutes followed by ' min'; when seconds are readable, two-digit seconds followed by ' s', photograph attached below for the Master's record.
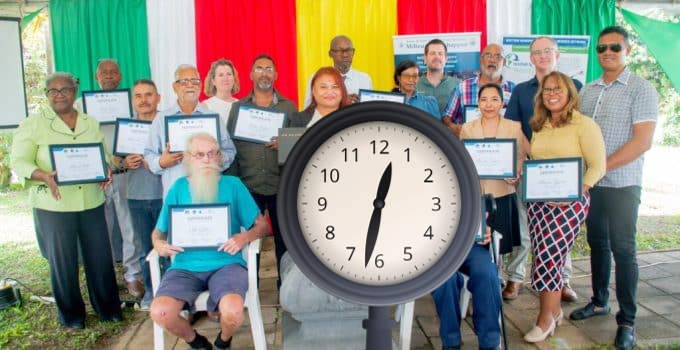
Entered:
12 h 32 min
